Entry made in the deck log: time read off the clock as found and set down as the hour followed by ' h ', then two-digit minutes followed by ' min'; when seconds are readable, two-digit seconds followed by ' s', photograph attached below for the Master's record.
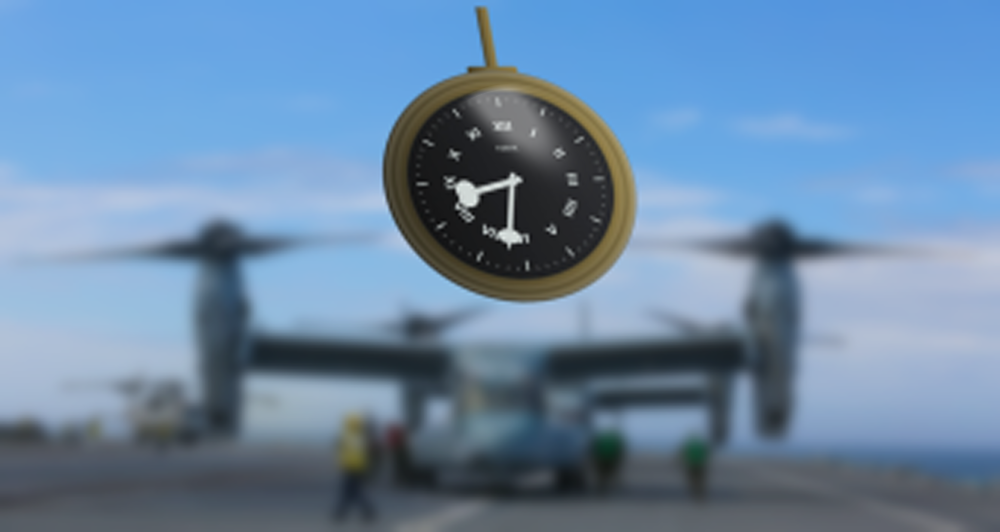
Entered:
8 h 32 min
